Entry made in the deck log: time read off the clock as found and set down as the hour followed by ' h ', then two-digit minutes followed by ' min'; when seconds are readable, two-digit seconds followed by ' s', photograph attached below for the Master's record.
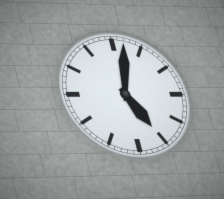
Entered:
5 h 02 min
